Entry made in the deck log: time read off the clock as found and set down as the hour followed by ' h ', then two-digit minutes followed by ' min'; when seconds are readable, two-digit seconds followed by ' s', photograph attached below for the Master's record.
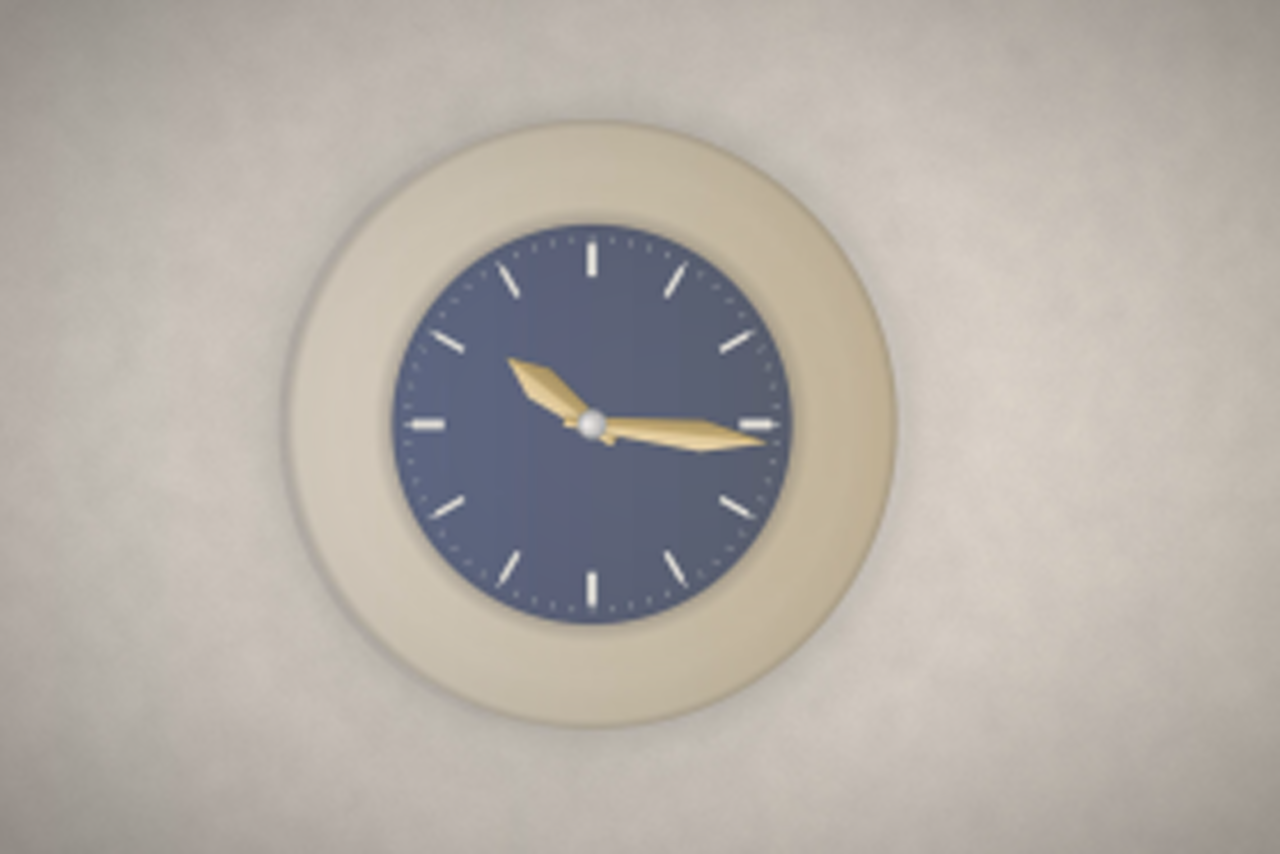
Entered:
10 h 16 min
